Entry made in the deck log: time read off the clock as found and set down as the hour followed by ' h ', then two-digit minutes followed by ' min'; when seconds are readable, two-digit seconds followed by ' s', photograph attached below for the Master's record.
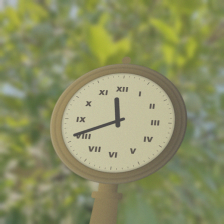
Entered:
11 h 41 min
